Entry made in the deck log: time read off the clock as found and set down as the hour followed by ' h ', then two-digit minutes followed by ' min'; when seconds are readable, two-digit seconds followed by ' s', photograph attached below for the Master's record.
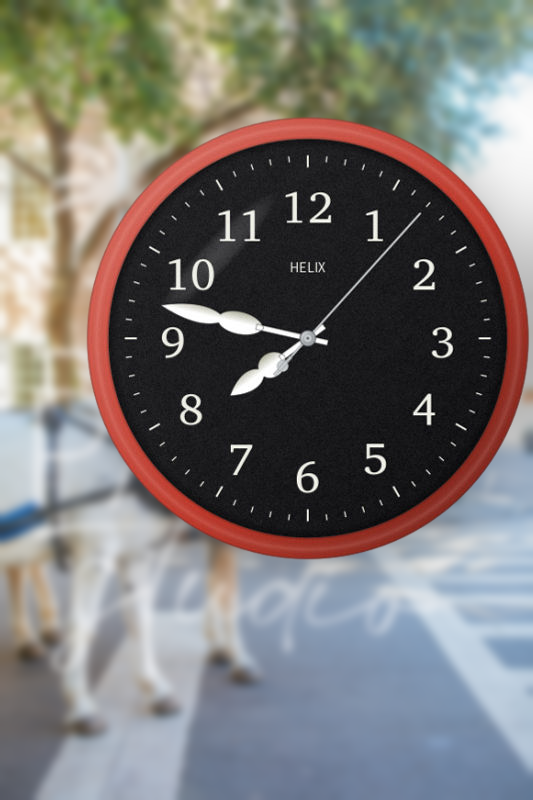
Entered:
7 h 47 min 07 s
